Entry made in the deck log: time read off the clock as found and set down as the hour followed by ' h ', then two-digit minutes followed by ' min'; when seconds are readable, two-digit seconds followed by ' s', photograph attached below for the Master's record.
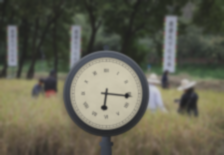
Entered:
6 h 16 min
